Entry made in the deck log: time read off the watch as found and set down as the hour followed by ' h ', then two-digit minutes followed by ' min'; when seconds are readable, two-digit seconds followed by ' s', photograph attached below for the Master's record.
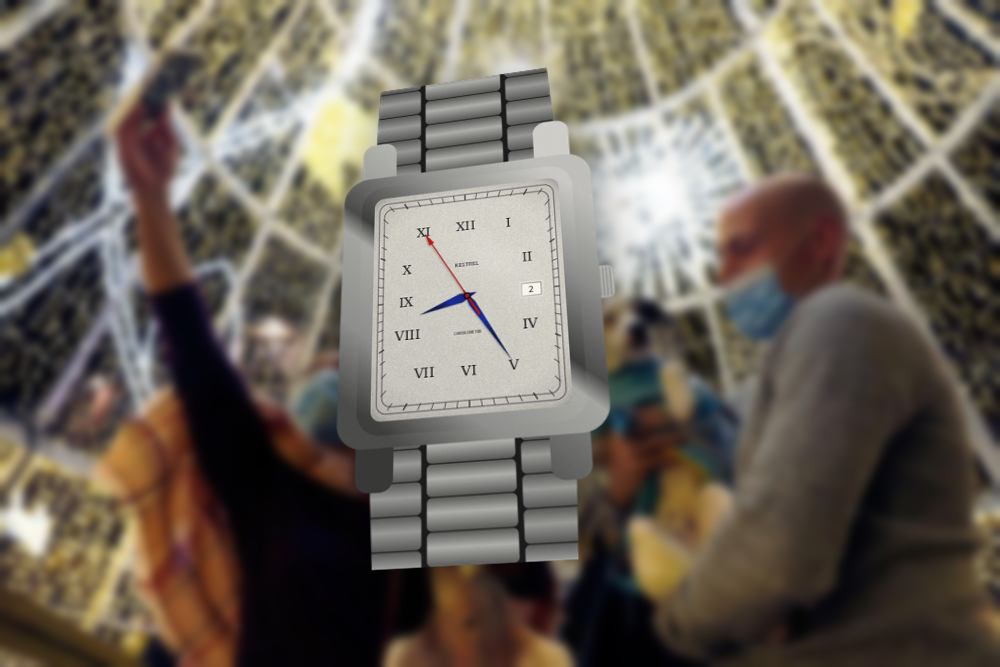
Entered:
8 h 24 min 55 s
